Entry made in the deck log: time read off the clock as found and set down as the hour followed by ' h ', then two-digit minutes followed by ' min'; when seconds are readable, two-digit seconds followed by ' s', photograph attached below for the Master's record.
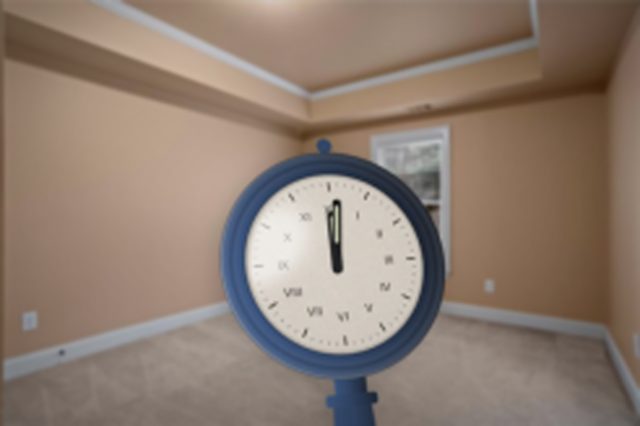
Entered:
12 h 01 min
